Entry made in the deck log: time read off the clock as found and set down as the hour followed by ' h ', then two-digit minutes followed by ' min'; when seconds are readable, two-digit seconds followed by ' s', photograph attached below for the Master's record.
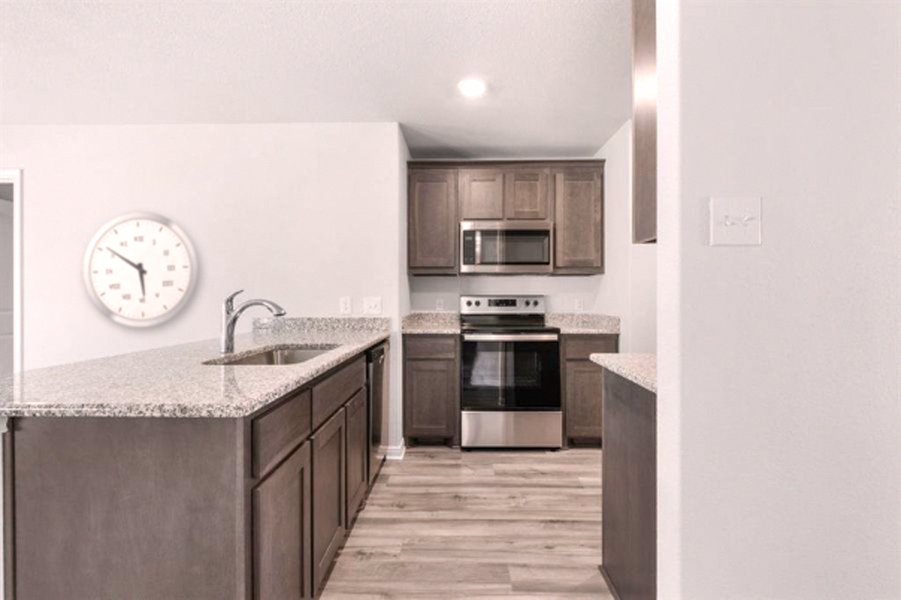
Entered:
5 h 51 min
